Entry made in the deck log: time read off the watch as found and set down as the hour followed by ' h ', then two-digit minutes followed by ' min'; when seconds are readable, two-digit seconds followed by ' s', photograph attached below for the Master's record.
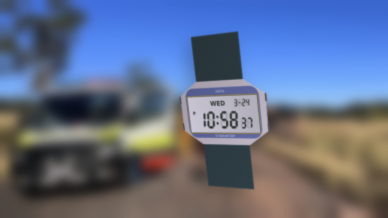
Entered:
10 h 58 min 37 s
